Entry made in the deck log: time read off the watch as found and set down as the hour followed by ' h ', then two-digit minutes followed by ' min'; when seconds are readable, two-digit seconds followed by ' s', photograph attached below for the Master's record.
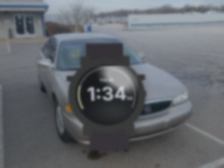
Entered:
1 h 34 min
